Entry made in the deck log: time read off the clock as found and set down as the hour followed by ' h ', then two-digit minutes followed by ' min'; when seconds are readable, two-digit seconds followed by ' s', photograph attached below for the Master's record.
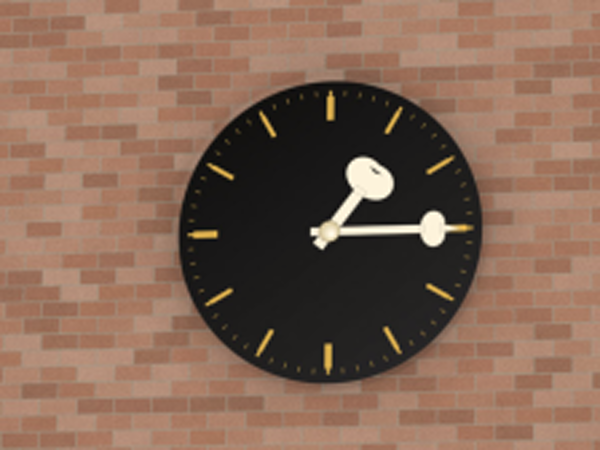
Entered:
1 h 15 min
